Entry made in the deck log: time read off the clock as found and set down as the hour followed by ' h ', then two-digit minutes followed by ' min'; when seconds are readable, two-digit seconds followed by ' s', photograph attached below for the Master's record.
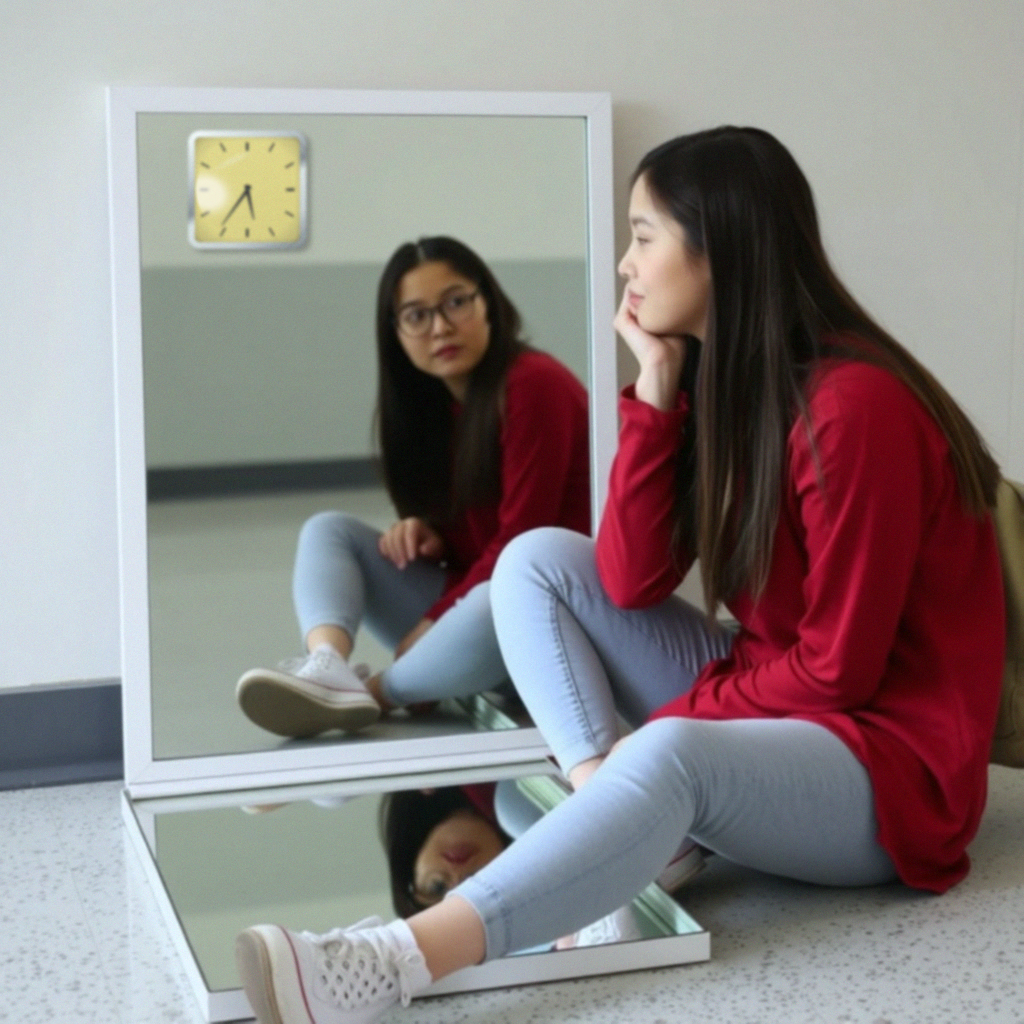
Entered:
5 h 36 min
